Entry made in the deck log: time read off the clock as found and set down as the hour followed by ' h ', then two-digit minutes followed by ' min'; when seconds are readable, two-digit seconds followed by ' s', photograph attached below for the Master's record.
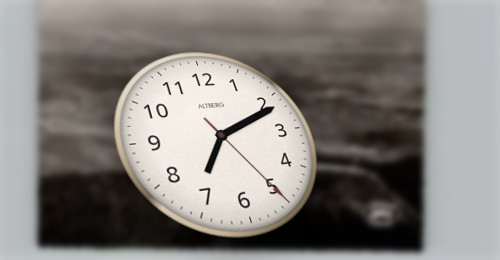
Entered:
7 h 11 min 25 s
